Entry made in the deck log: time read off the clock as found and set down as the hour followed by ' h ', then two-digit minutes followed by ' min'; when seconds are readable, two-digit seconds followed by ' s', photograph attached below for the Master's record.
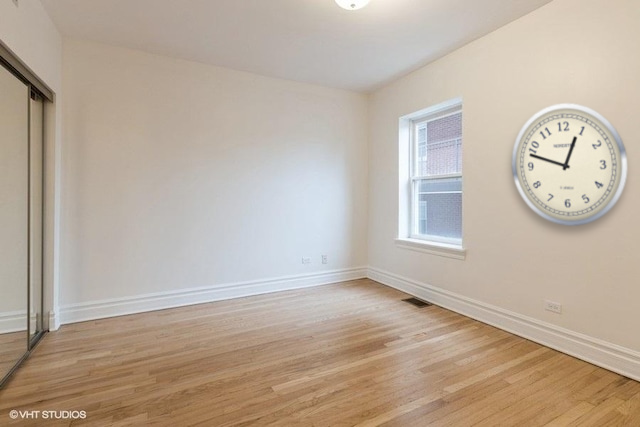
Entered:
12 h 48 min
